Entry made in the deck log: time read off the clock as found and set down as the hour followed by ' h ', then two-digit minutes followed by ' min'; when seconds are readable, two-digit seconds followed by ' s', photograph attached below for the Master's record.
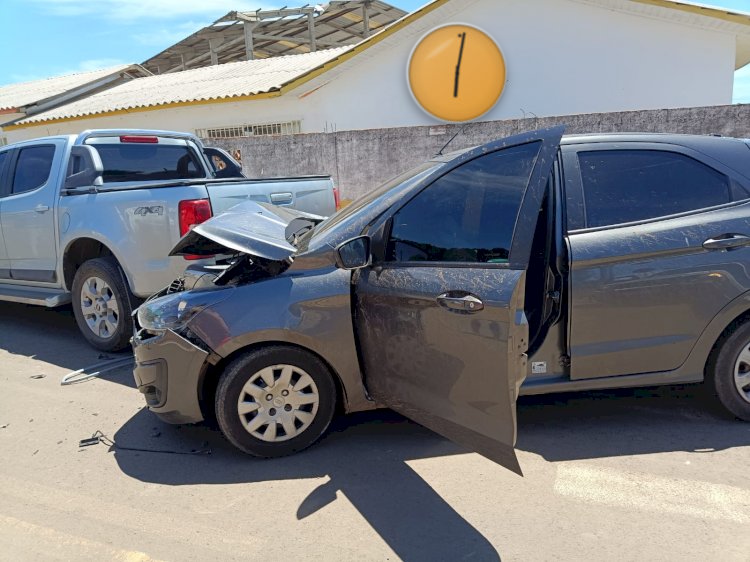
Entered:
6 h 01 min
